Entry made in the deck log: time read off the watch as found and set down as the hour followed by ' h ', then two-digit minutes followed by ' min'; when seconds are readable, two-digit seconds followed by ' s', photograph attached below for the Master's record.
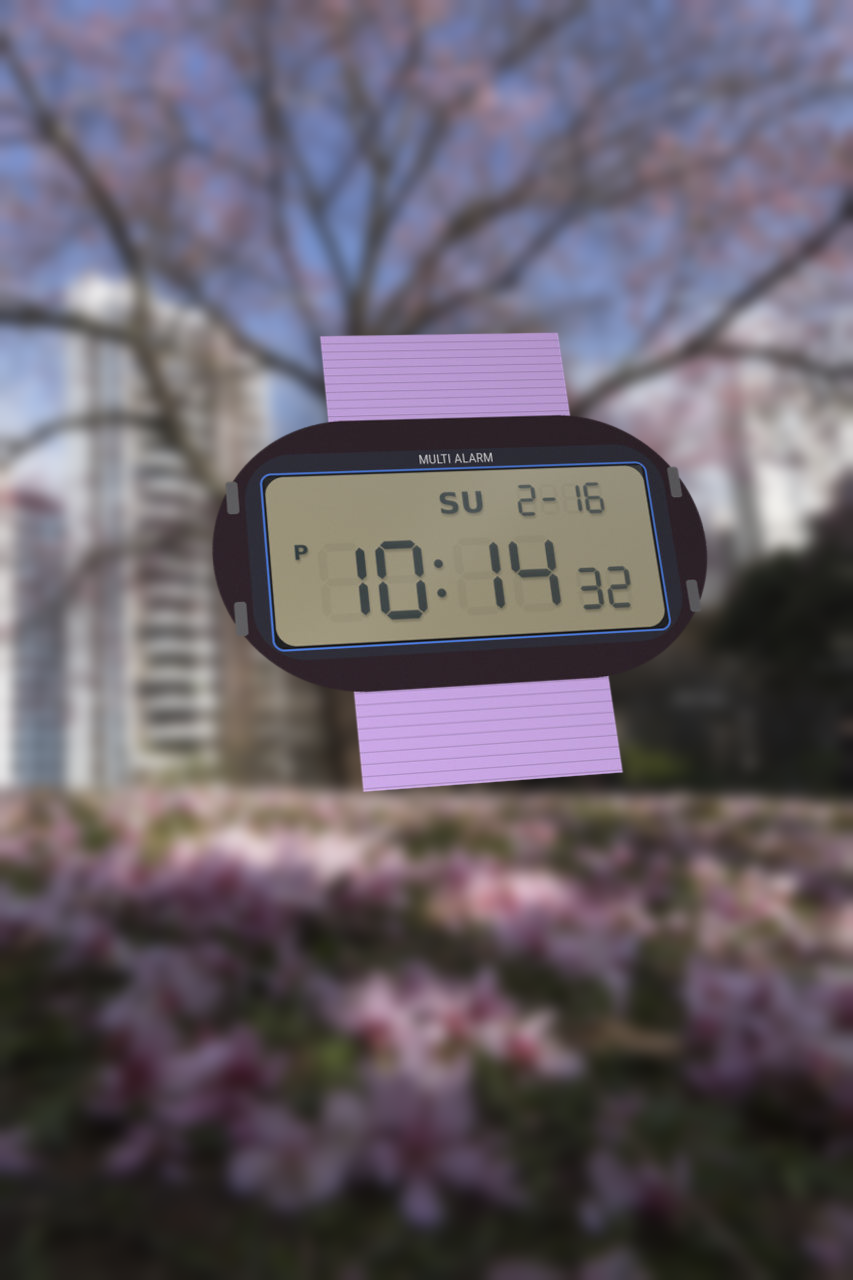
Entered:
10 h 14 min 32 s
